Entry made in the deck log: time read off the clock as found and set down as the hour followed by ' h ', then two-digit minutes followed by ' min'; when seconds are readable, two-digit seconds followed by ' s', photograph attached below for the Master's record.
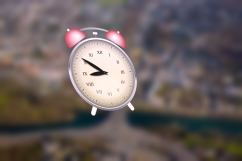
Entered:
8 h 51 min
